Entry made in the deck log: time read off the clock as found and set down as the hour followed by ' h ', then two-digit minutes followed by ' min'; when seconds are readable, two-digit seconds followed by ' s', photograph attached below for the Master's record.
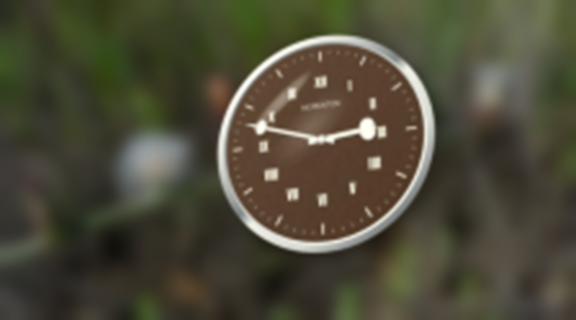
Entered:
2 h 48 min
